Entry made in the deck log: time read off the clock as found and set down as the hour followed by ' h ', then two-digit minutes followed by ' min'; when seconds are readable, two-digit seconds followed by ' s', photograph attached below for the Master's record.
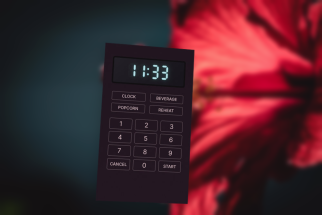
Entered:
11 h 33 min
